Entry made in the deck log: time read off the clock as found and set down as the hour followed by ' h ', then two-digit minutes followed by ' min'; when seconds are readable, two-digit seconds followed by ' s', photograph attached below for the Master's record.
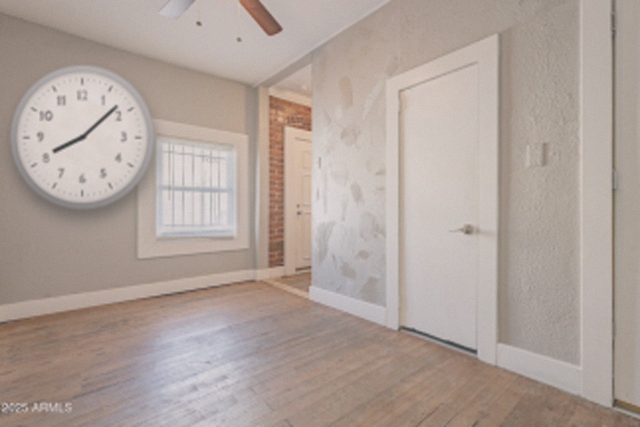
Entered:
8 h 08 min
